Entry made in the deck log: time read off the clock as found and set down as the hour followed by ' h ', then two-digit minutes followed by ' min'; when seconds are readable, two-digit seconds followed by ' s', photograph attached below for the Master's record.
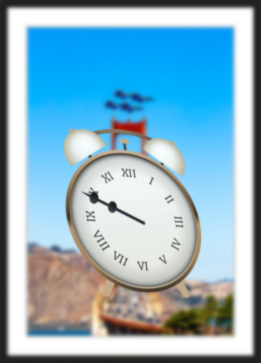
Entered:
9 h 49 min
